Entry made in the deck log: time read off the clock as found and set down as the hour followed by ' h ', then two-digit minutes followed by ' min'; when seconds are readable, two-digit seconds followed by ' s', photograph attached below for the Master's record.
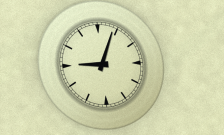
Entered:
9 h 04 min
